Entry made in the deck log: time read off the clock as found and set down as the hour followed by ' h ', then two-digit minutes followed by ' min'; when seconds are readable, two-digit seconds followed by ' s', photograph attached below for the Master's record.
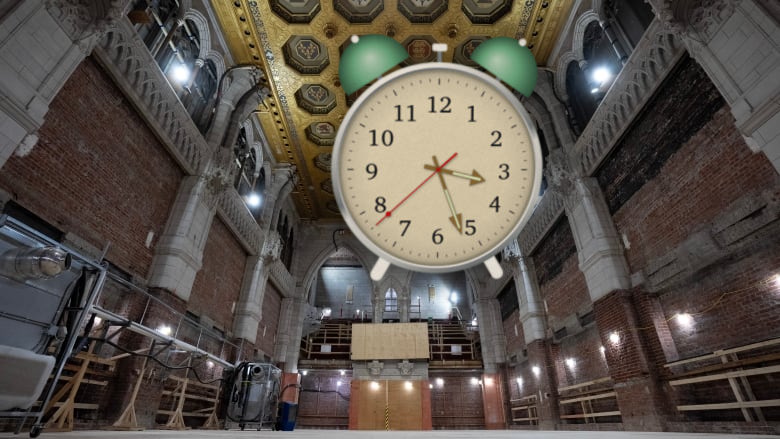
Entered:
3 h 26 min 38 s
